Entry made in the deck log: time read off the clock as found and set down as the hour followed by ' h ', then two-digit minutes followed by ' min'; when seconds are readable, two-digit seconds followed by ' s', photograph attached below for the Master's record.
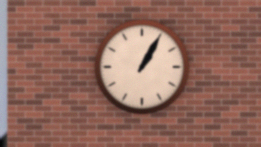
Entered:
1 h 05 min
